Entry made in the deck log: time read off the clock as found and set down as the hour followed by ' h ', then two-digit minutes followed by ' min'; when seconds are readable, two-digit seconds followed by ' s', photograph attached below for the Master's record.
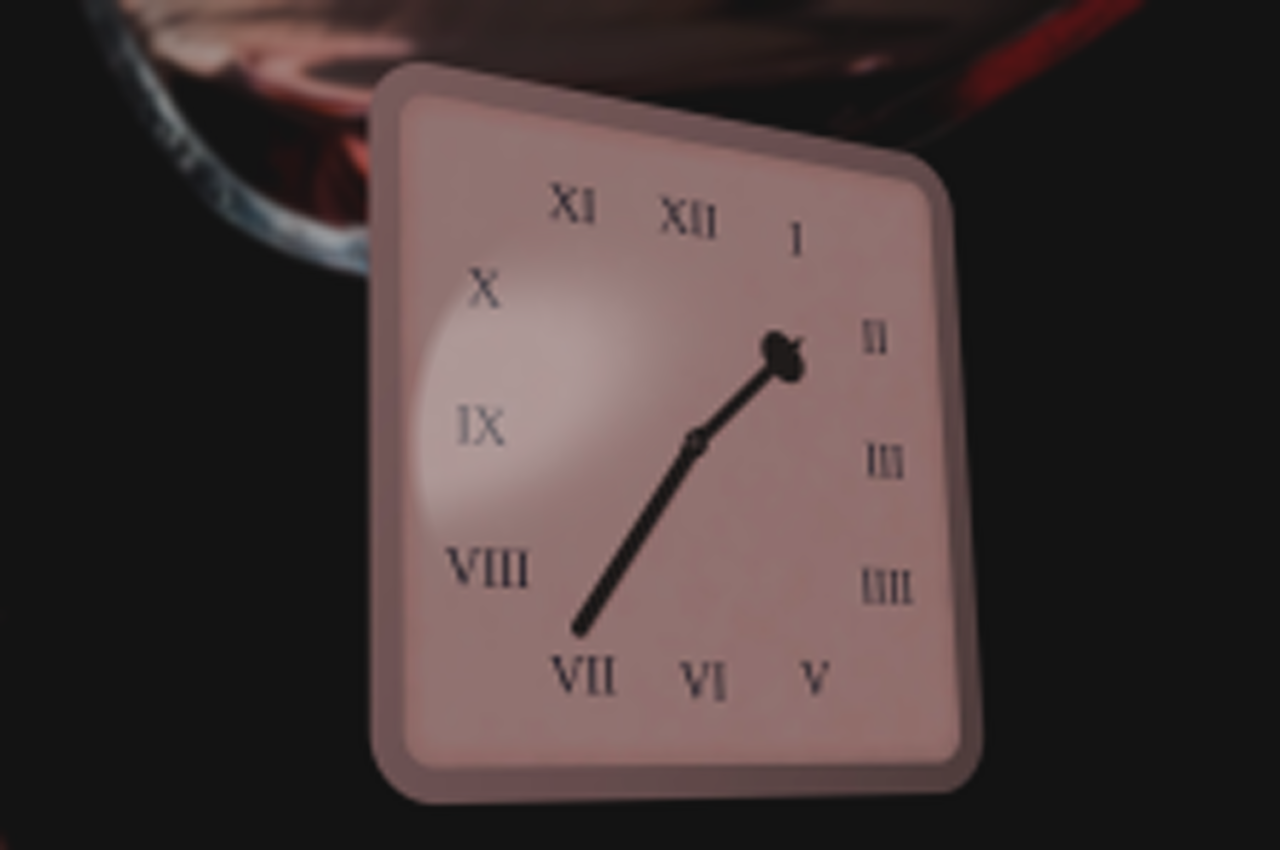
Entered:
1 h 36 min
